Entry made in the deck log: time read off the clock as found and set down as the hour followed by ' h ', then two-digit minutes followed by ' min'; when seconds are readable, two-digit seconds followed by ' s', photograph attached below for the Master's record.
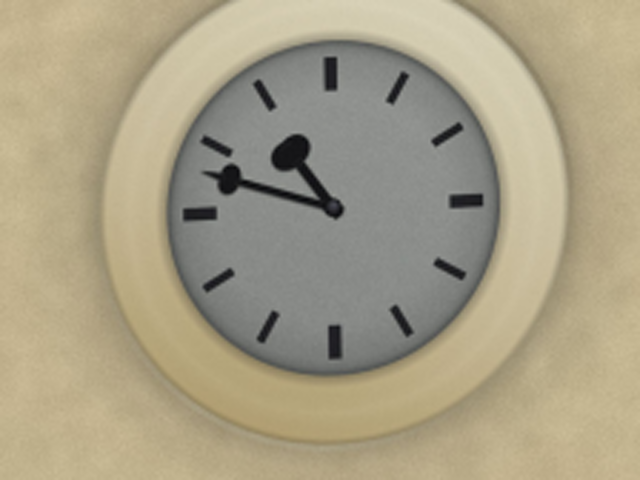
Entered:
10 h 48 min
